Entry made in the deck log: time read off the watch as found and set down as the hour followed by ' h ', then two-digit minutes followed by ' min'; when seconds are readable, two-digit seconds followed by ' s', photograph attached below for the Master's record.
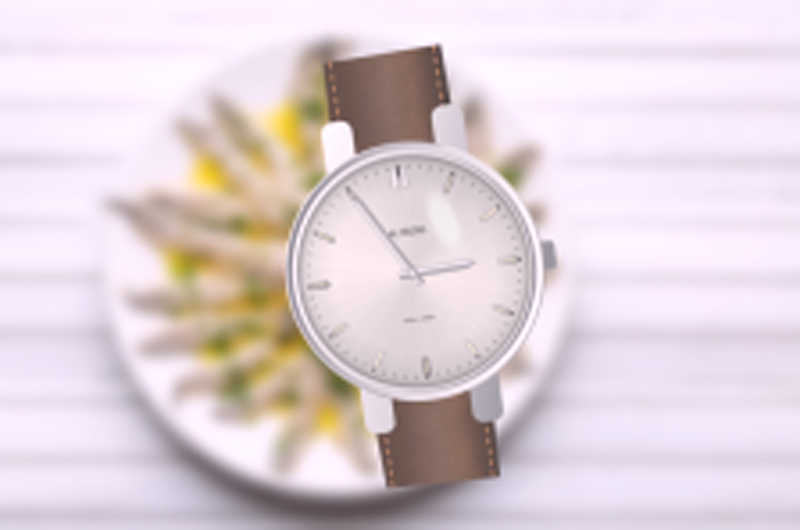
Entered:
2 h 55 min
